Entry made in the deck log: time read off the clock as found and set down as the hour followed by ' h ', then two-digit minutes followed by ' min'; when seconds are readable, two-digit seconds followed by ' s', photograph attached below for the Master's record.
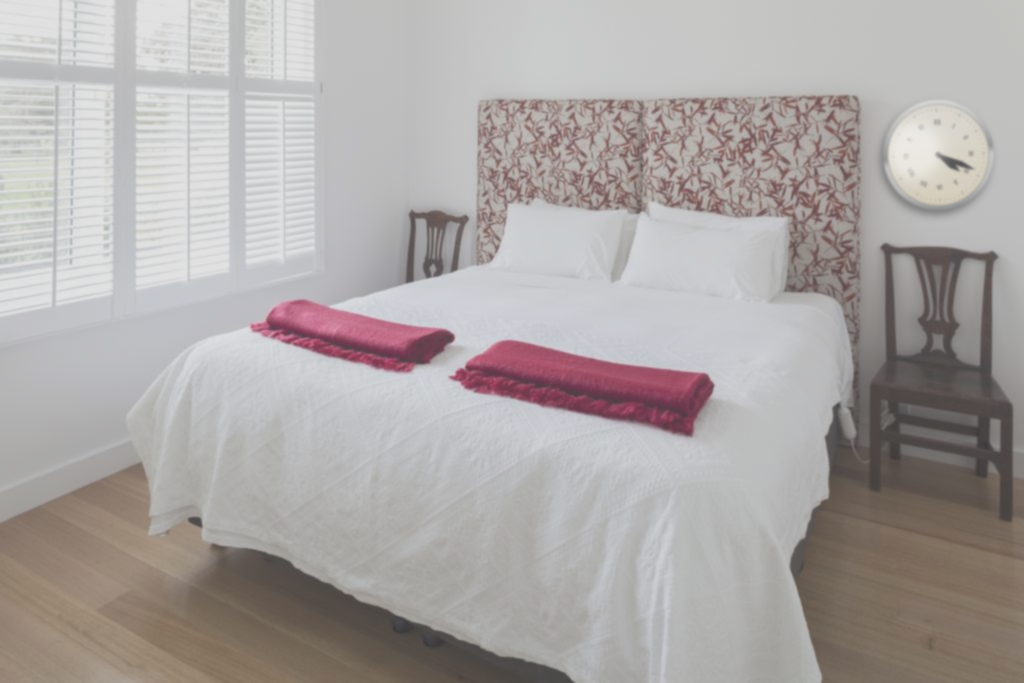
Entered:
4 h 19 min
